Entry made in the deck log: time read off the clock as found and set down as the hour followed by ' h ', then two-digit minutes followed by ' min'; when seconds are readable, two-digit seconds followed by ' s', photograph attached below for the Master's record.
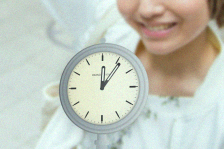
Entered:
12 h 06 min
